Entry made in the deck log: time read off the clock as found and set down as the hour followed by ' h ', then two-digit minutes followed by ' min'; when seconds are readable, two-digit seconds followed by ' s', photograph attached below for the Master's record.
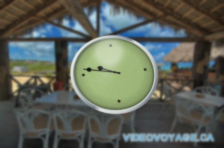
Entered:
9 h 47 min
